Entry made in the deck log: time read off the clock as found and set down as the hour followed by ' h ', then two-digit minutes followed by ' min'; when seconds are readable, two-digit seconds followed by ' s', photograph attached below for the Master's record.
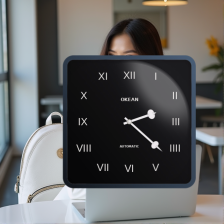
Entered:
2 h 22 min
